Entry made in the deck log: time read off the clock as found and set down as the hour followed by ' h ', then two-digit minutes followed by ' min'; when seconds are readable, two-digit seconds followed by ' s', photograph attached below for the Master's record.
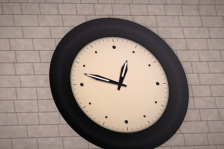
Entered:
12 h 48 min
